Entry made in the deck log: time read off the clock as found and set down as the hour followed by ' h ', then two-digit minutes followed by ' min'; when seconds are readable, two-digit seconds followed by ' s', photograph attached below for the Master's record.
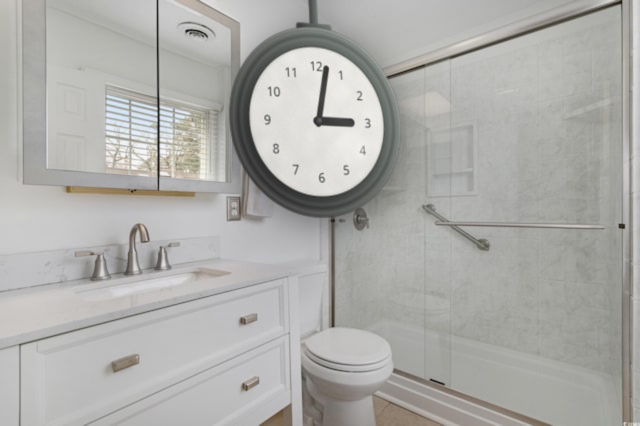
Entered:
3 h 02 min
